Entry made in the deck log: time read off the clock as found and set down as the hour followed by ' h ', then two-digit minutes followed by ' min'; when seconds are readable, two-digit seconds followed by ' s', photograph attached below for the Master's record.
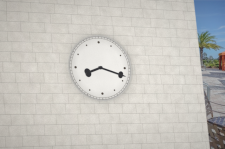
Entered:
8 h 18 min
